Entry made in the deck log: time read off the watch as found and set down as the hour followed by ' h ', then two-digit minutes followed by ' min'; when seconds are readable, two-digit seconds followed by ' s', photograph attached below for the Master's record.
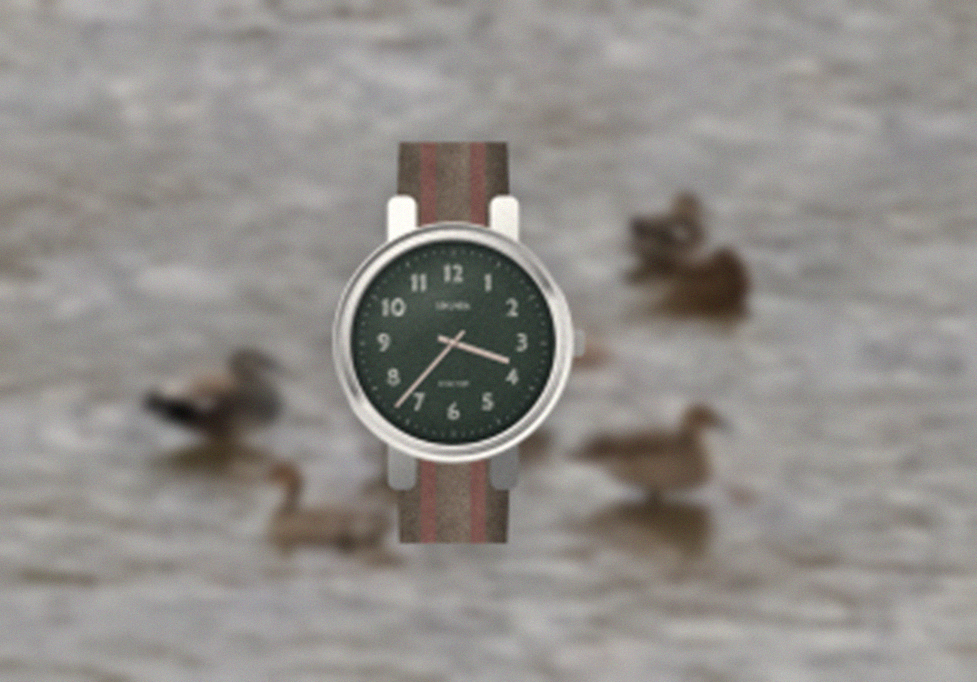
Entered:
3 h 37 min
